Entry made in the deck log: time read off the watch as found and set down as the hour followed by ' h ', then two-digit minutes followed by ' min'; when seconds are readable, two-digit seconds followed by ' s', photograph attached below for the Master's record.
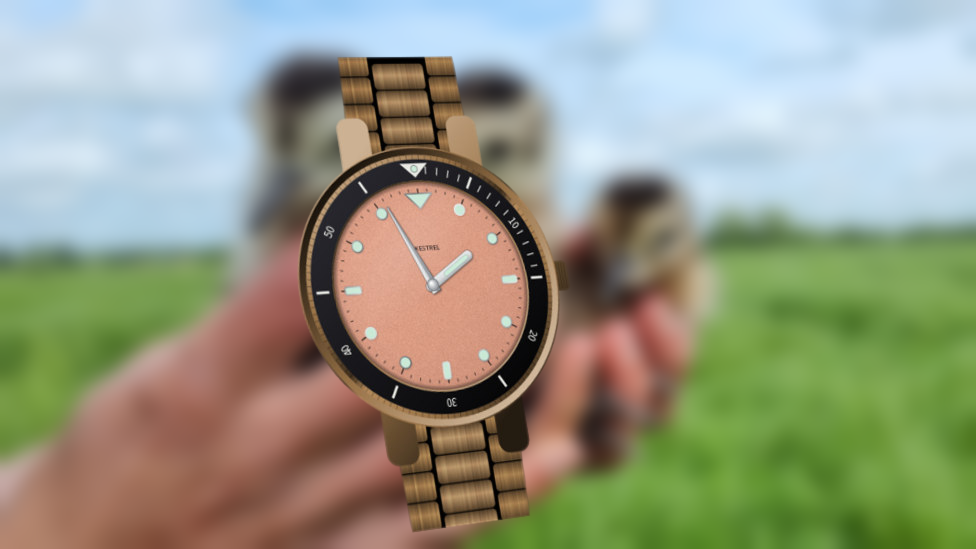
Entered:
1 h 56 min
